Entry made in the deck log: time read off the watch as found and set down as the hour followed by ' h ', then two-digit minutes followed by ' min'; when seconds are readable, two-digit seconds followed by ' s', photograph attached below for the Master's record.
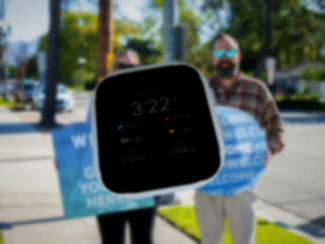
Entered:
3 h 22 min
